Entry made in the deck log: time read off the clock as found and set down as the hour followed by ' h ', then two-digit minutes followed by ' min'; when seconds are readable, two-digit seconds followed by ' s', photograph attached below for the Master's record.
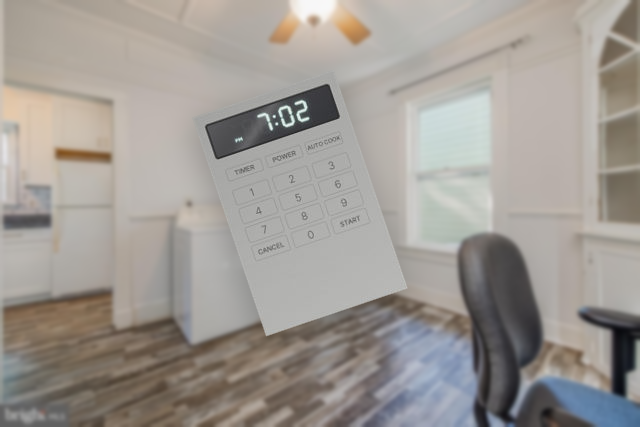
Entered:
7 h 02 min
